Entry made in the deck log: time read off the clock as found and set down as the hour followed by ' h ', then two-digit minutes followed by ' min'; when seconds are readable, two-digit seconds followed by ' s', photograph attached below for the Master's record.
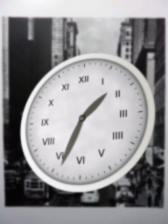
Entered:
1 h 34 min
